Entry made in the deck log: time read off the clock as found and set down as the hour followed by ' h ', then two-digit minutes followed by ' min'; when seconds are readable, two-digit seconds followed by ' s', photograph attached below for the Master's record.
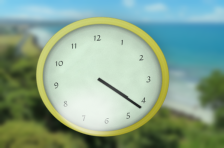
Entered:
4 h 22 min
